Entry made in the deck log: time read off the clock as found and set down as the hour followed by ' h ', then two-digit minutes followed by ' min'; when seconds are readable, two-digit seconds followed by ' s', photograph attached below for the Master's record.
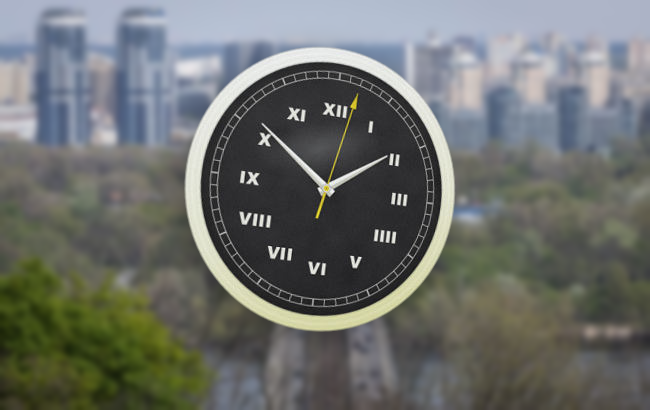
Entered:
1 h 51 min 02 s
